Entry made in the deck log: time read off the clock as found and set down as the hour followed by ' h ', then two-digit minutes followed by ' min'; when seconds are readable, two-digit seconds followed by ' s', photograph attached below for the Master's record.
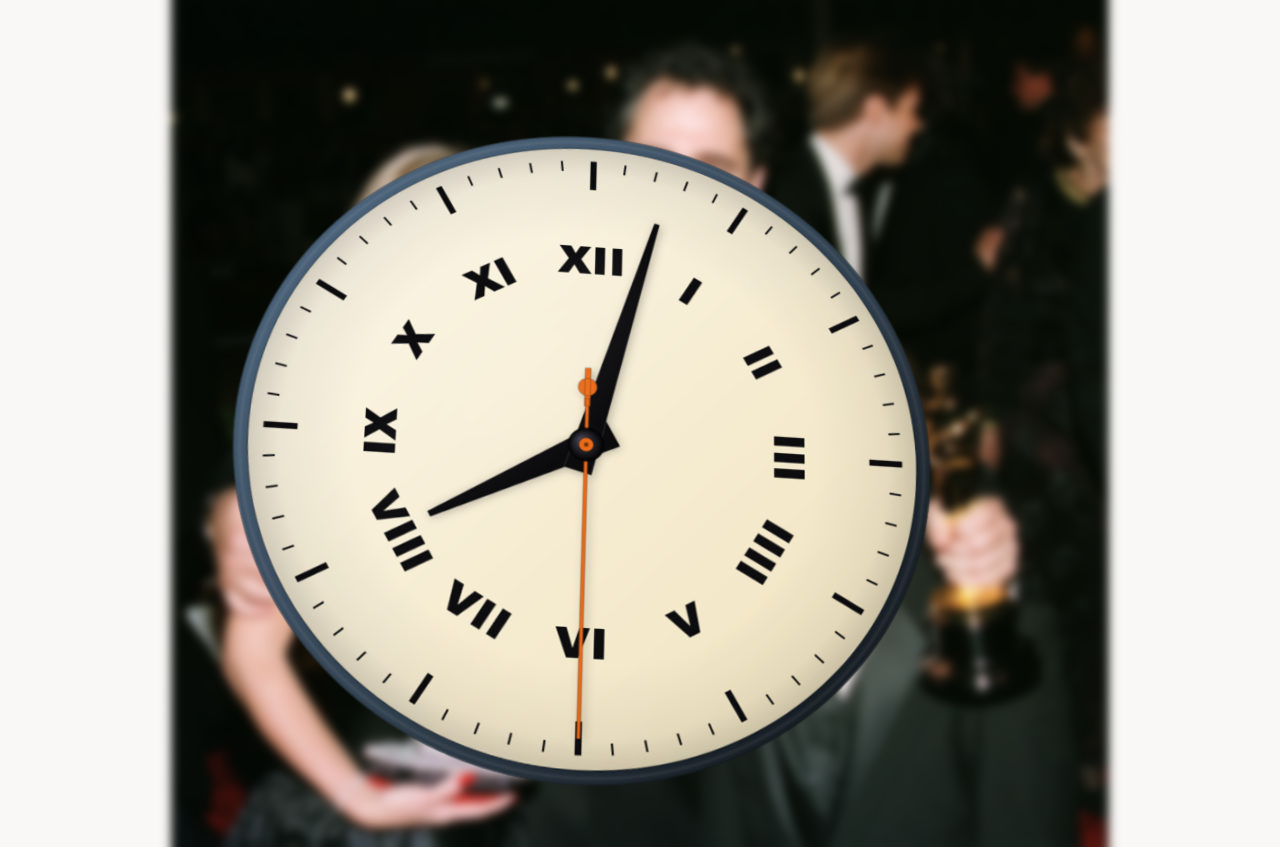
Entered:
8 h 02 min 30 s
